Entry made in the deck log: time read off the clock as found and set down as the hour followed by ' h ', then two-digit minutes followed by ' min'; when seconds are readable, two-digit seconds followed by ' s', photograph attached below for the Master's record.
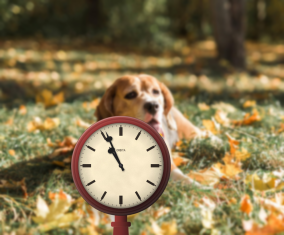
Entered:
10 h 56 min
